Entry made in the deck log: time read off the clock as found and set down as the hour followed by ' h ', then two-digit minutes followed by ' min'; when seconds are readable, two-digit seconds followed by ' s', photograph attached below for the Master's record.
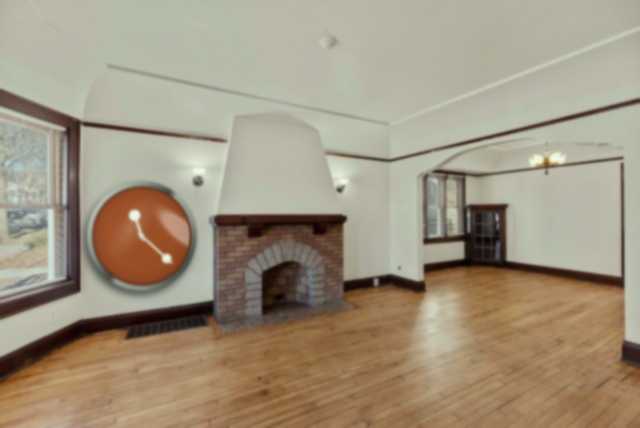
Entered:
11 h 22 min
